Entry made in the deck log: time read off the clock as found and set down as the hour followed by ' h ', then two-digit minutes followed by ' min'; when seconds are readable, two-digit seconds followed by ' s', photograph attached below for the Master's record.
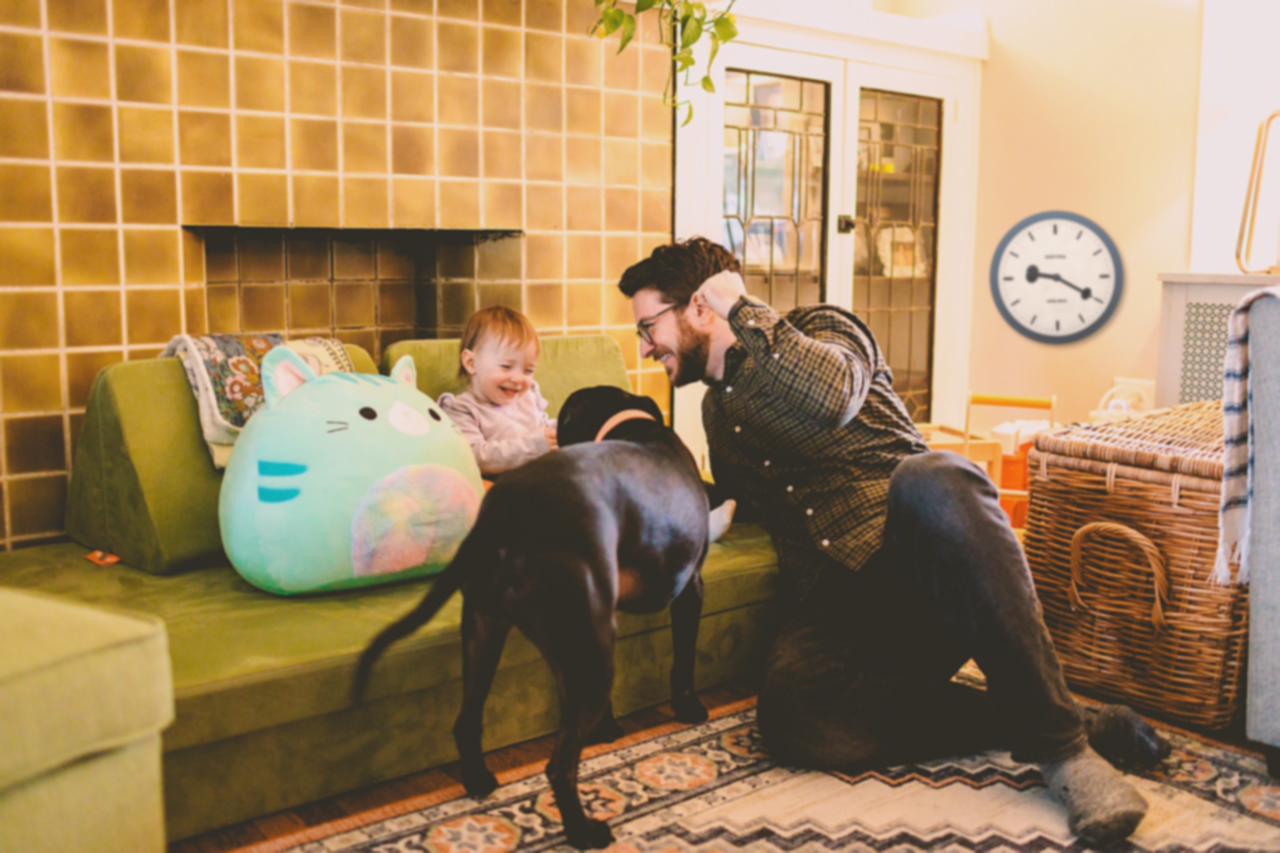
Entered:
9 h 20 min
